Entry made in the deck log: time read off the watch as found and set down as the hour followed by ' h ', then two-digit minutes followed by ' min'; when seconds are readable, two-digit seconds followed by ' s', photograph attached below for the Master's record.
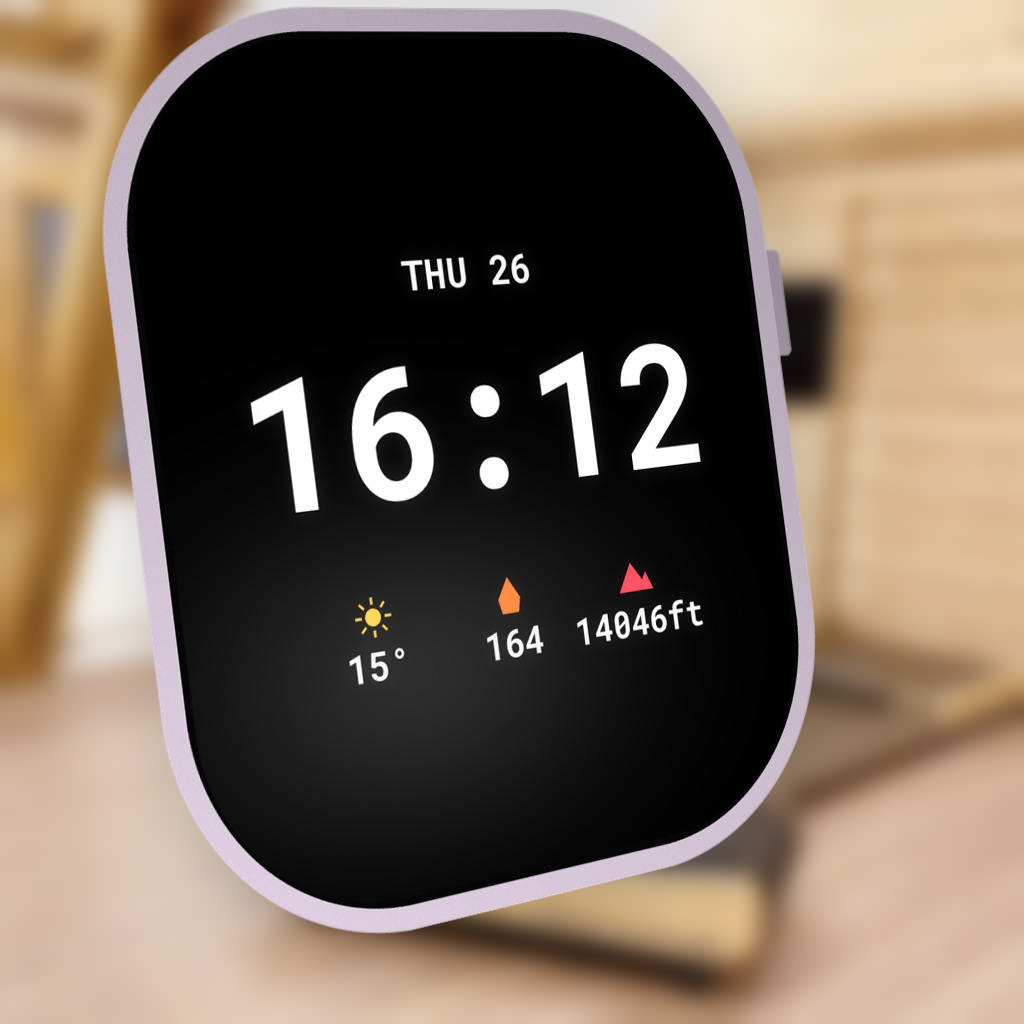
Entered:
16 h 12 min
